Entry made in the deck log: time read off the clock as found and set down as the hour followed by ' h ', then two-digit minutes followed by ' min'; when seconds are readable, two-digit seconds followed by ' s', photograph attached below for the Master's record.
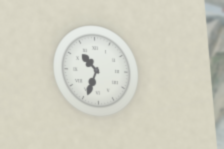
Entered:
10 h 34 min
